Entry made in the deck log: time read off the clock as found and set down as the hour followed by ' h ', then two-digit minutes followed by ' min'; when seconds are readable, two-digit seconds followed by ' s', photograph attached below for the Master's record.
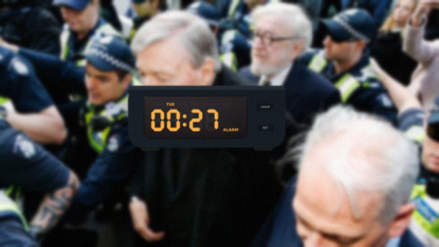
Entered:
0 h 27 min
